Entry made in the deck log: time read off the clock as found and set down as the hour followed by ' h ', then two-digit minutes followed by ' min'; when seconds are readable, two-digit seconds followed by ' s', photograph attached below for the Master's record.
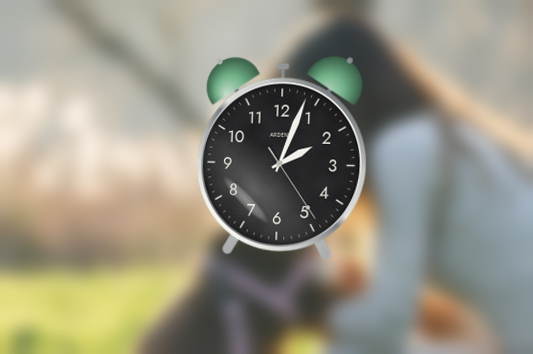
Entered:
2 h 03 min 24 s
